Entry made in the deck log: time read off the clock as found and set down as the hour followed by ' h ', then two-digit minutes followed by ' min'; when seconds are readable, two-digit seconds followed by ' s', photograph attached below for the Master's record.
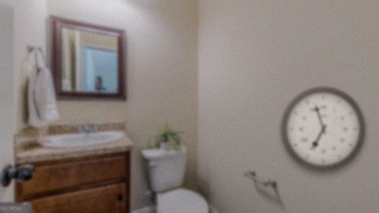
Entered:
6 h 57 min
